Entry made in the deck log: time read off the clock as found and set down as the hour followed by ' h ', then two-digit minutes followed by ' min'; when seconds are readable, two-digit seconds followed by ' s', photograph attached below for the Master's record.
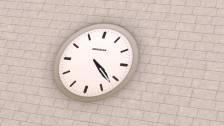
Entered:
4 h 22 min
